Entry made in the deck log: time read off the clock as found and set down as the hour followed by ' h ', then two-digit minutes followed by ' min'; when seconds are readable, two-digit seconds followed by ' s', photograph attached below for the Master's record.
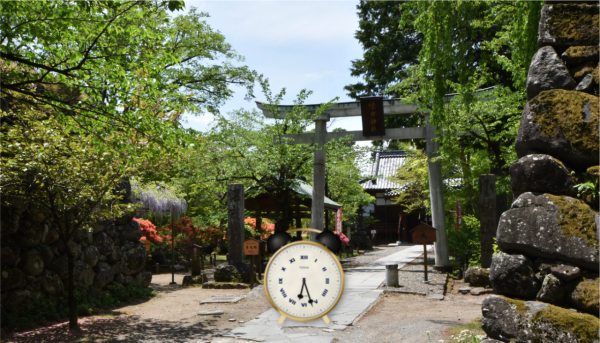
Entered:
6 h 27 min
